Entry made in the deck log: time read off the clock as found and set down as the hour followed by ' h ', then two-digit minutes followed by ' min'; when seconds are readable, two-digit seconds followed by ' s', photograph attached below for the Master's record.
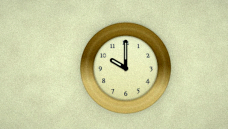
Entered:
10 h 00 min
